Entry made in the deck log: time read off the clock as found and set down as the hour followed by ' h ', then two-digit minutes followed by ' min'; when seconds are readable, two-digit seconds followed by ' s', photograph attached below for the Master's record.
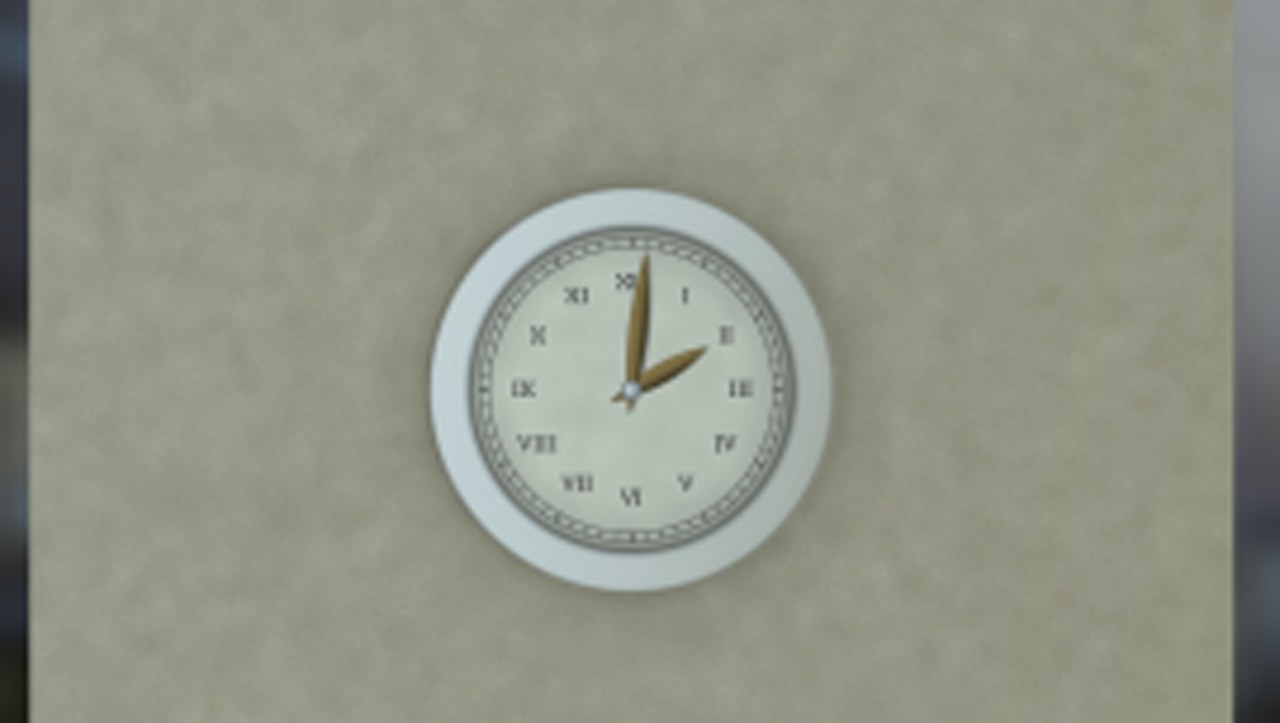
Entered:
2 h 01 min
